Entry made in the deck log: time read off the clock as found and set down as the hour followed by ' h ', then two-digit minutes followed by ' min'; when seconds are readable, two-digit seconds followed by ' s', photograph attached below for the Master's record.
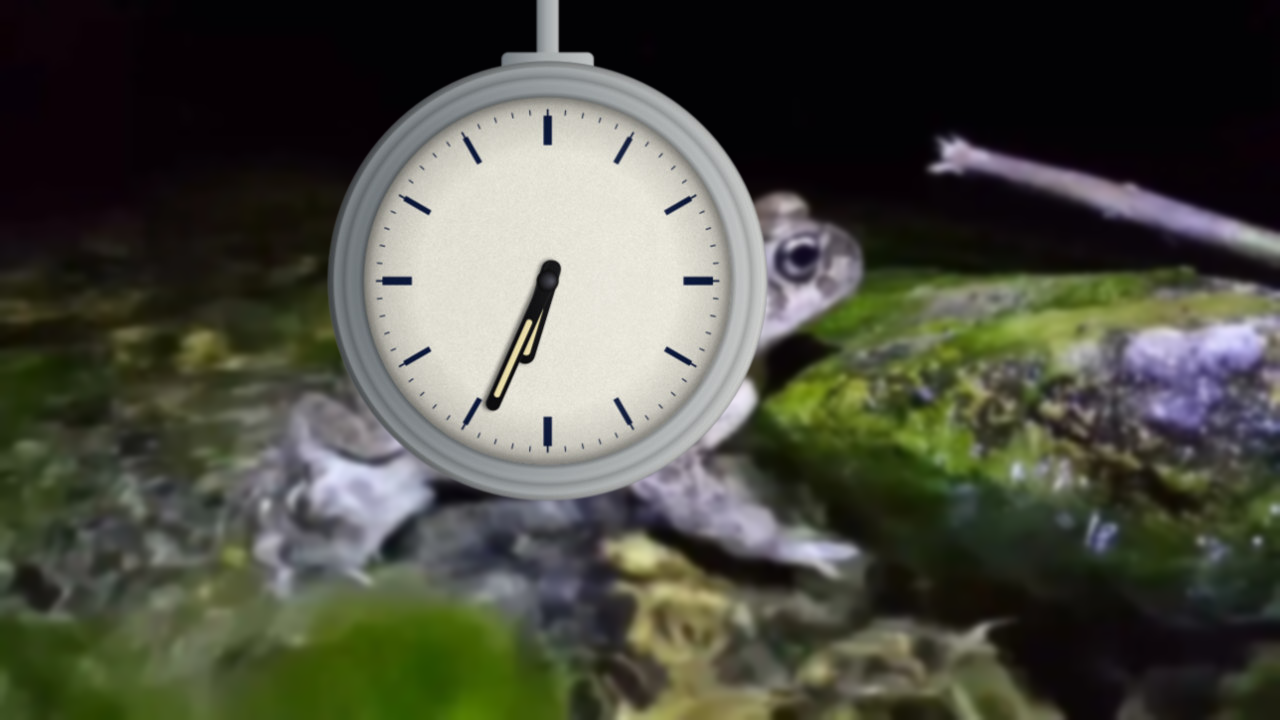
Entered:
6 h 34 min
